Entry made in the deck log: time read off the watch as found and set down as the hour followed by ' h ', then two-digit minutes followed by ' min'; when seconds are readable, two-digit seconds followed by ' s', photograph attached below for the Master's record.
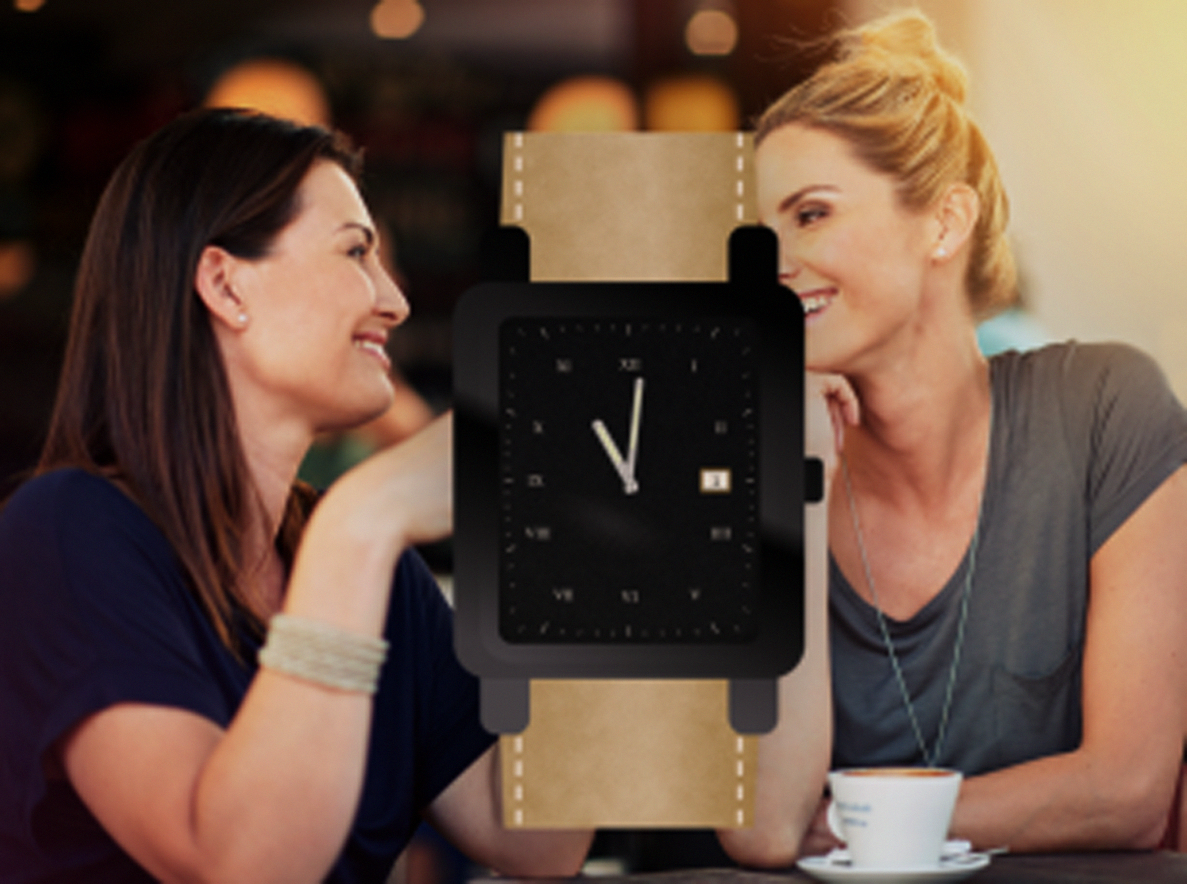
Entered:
11 h 01 min
